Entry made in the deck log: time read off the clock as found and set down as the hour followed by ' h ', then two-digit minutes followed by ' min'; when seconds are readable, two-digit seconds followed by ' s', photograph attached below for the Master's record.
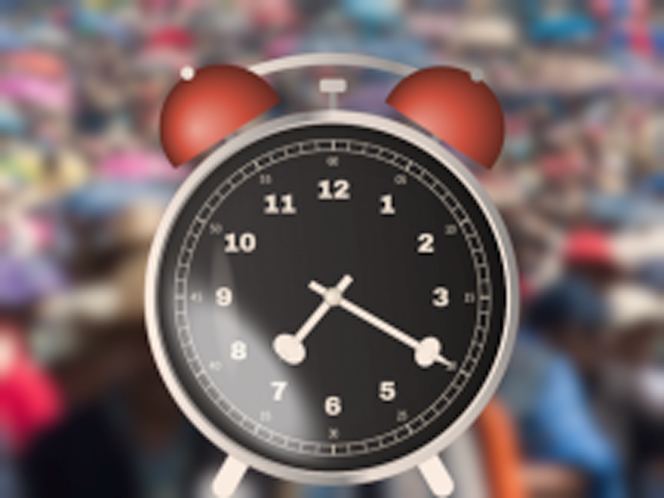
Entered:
7 h 20 min
